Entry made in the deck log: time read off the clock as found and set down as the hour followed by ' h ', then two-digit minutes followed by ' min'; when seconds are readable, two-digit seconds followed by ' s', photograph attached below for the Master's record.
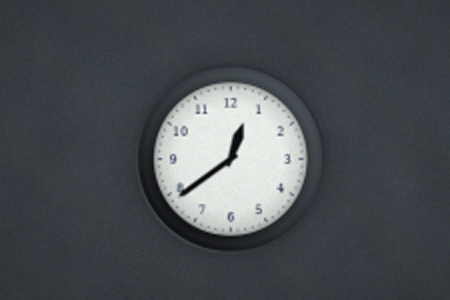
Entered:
12 h 39 min
